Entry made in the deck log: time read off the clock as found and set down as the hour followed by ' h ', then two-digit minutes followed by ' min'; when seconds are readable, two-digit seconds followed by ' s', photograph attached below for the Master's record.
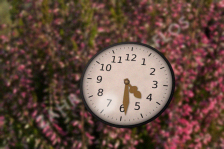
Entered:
4 h 29 min
